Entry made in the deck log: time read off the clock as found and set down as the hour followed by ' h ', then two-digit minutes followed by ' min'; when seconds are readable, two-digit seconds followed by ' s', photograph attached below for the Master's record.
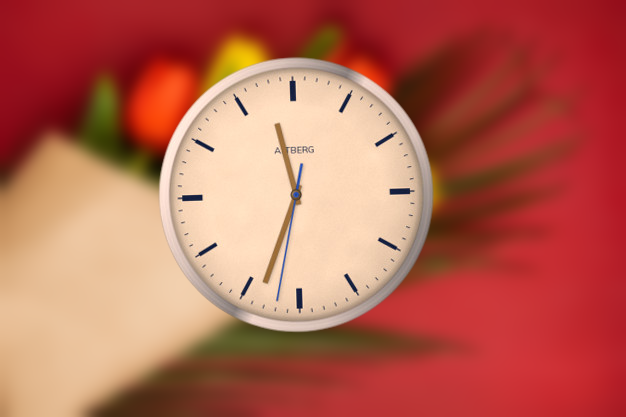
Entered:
11 h 33 min 32 s
